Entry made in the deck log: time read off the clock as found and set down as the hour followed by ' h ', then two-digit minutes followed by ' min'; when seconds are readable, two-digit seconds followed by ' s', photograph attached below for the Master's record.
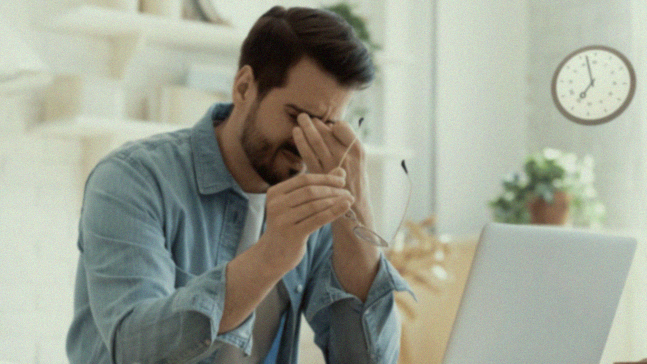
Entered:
6 h 57 min
